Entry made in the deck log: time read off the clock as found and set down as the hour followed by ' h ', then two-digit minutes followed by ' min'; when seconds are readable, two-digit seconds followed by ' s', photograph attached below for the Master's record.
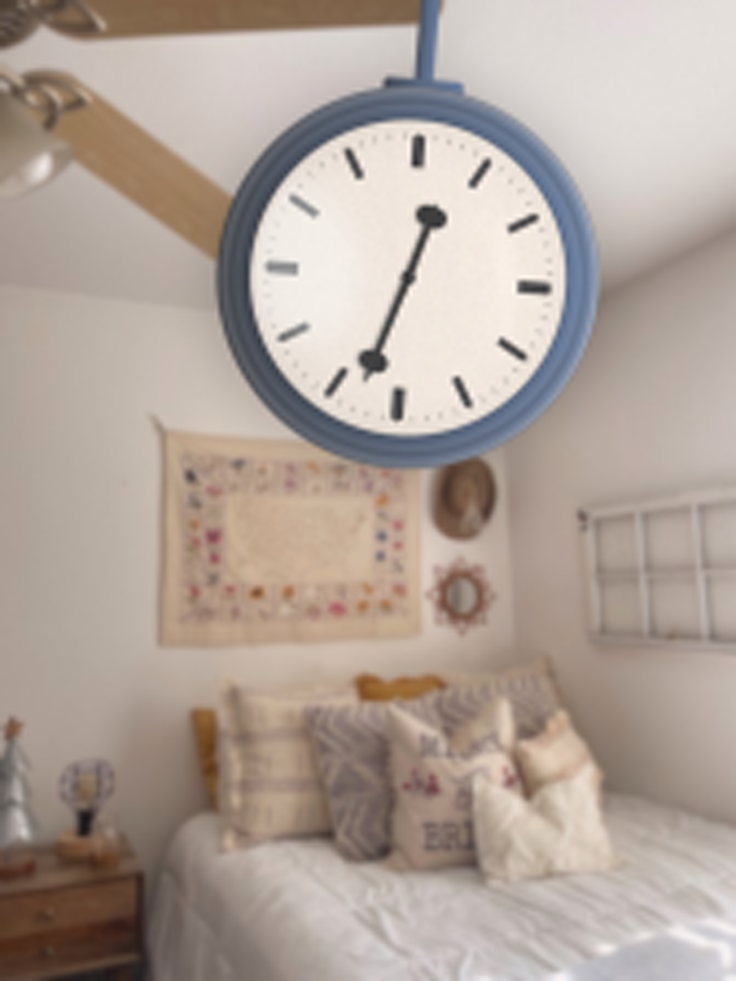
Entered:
12 h 33 min
